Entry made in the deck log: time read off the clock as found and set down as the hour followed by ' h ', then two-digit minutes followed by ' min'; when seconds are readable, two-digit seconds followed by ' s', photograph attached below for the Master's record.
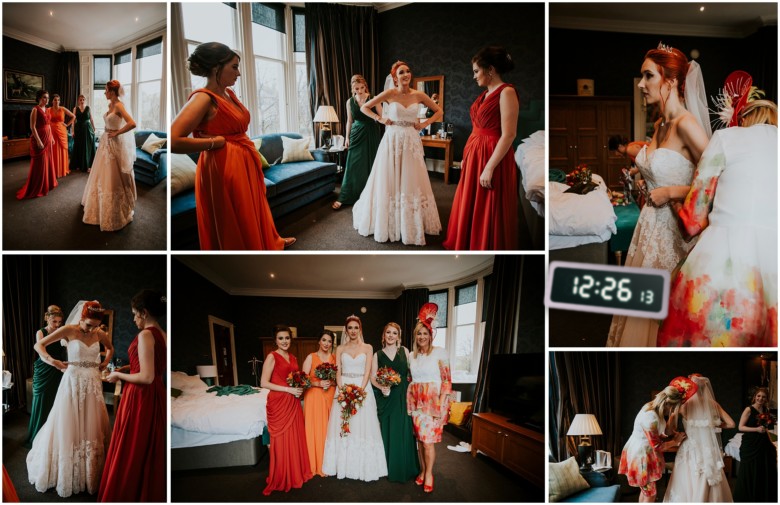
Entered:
12 h 26 min 13 s
